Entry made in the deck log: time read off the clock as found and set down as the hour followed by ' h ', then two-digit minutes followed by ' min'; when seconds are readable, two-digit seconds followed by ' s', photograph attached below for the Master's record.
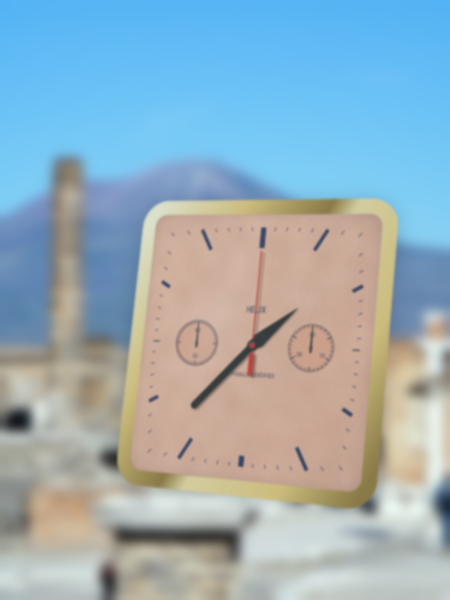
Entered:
1 h 37 min
